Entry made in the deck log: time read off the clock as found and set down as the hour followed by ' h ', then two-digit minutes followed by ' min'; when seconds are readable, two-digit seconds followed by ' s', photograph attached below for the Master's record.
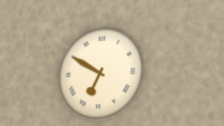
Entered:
6 h 50 min
